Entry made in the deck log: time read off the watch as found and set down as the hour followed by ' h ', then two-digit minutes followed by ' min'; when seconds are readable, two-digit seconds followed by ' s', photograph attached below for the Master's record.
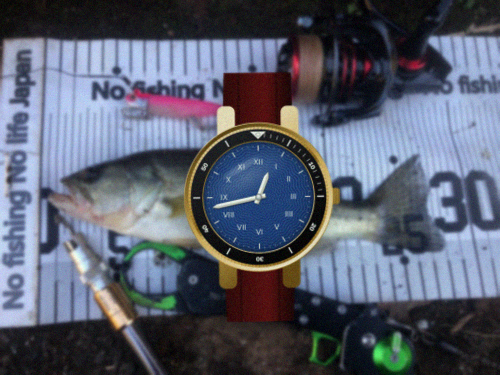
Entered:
12 h 43 min
